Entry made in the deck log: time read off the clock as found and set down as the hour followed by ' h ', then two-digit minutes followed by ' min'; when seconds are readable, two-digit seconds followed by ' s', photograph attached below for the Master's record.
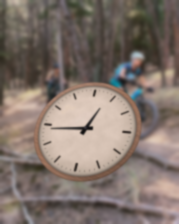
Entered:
12 h 44 min
